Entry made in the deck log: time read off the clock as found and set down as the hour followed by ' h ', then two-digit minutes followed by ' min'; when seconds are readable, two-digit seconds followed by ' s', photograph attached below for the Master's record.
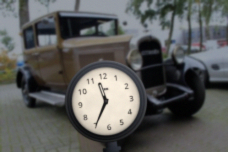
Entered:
11 h 35 min
